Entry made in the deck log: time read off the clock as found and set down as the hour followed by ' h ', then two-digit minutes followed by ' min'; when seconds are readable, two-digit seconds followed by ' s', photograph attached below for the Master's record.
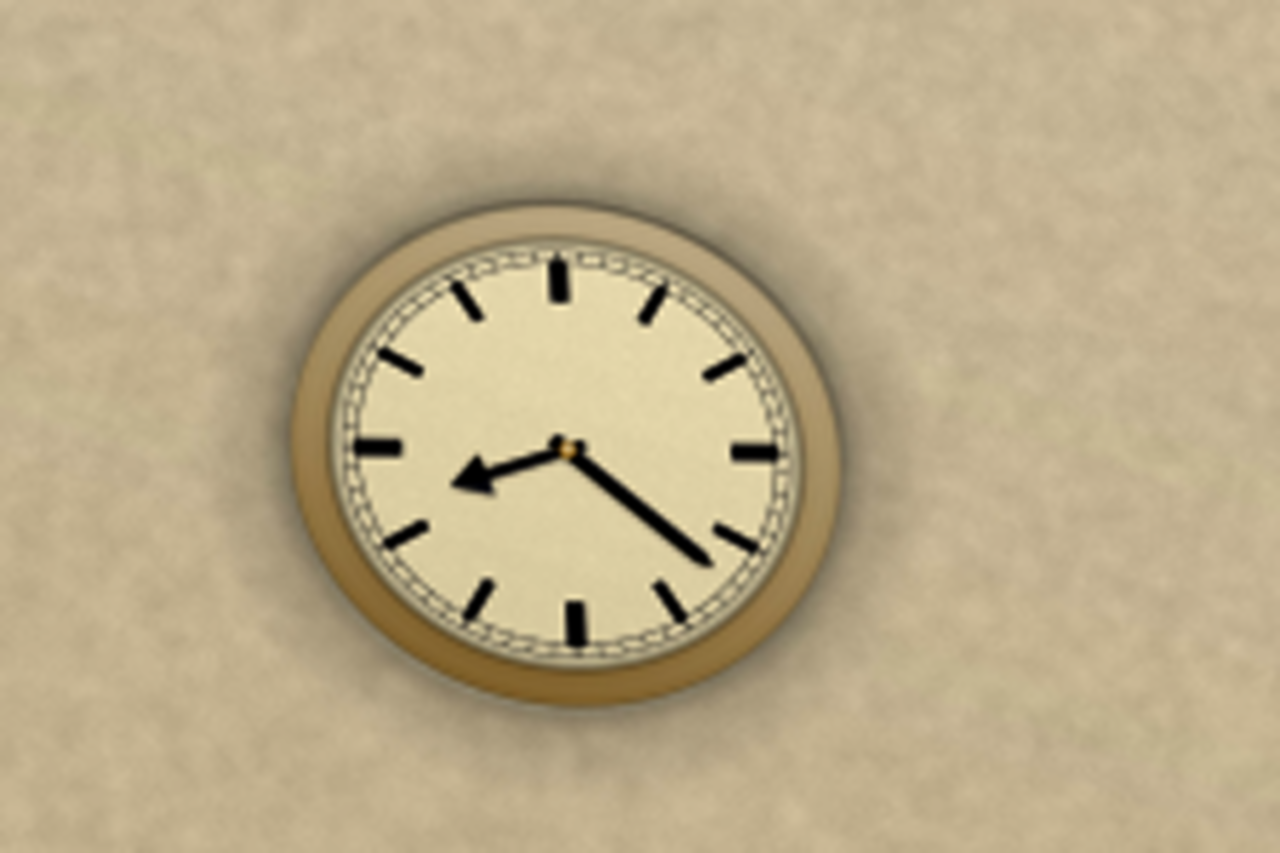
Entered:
8 h 22 min
